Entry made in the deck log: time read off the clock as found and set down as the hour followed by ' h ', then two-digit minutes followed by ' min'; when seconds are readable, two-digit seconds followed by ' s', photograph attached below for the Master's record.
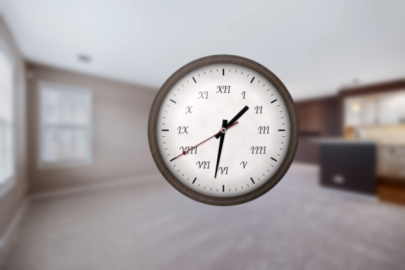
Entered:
1 h 31 min 40 s
